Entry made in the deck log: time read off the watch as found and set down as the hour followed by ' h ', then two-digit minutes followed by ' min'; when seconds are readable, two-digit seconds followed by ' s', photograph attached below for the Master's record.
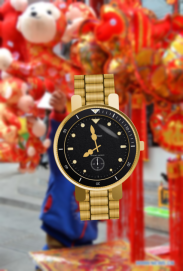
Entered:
7 h 58 min
